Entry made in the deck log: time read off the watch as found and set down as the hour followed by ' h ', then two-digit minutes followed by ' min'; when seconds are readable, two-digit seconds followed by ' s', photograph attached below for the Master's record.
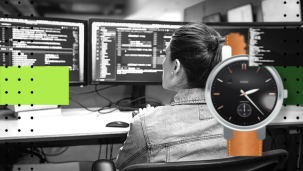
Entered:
2 h 23 min
